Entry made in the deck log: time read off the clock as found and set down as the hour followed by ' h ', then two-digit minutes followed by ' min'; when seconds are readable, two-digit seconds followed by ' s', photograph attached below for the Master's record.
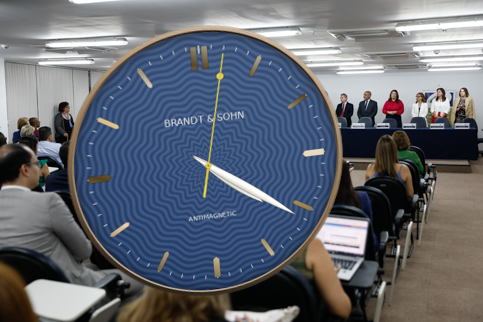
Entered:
4 h 21 min 02 s
